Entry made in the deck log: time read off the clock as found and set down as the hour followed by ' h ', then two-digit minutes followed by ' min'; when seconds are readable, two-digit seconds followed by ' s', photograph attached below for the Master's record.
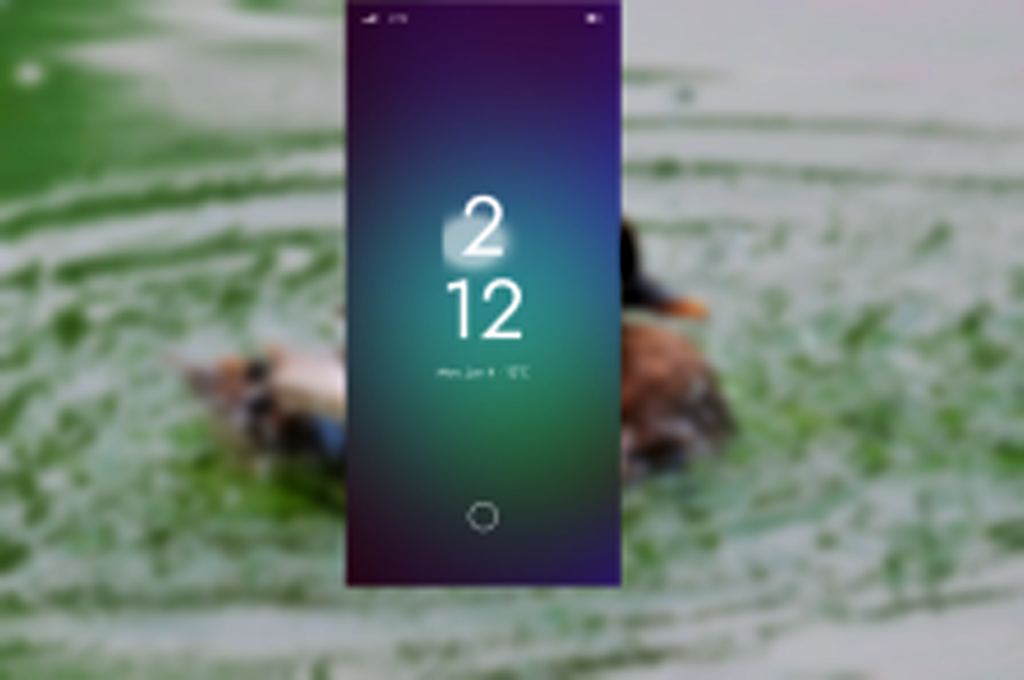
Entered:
2 h 12 min
